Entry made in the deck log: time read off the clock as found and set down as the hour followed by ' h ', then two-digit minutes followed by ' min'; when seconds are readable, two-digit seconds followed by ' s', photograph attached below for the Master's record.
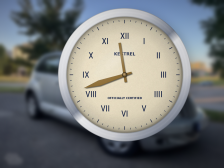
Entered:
11 h 42 min
